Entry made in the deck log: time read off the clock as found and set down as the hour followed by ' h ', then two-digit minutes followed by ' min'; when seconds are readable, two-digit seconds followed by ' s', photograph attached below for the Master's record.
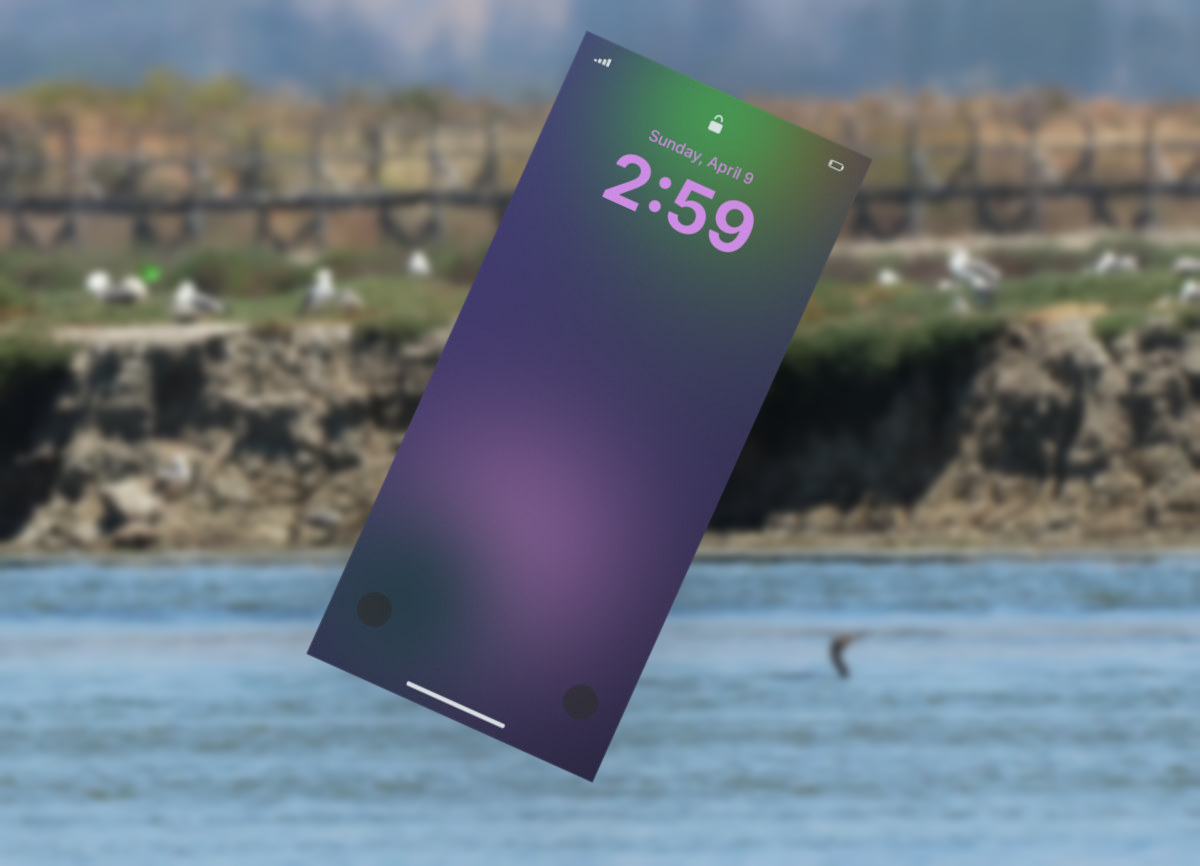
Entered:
2 h 59 min
